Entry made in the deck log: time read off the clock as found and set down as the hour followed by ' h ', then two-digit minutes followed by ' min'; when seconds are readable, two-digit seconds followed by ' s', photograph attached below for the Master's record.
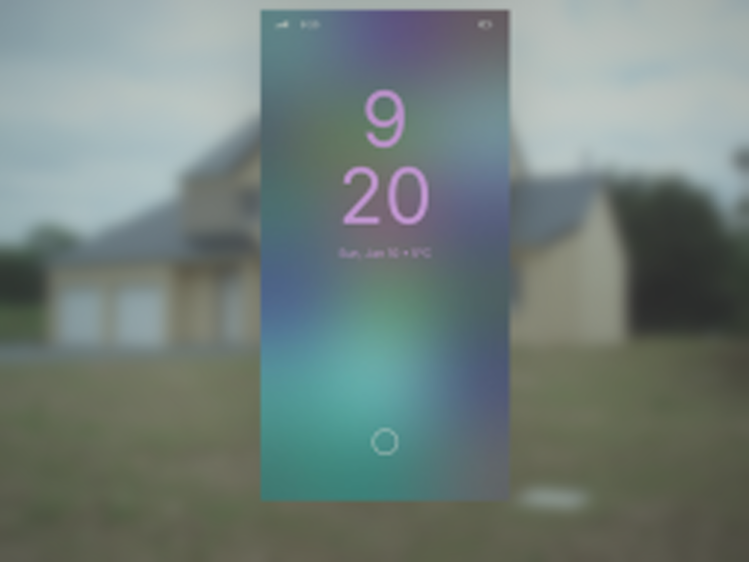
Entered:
9 h 20 min
